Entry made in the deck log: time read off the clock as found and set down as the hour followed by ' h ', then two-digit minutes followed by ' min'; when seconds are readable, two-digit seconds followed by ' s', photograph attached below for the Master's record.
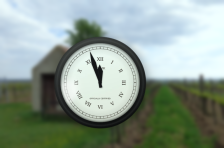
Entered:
11 h 57 min
